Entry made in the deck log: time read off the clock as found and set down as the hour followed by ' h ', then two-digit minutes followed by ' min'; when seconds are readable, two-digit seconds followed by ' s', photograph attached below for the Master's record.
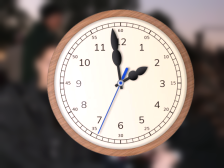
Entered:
1 h 58 min 34 s
